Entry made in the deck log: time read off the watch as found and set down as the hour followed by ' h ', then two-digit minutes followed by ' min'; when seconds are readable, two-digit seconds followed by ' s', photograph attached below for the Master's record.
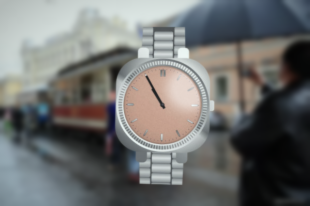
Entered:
10 h 55 min
